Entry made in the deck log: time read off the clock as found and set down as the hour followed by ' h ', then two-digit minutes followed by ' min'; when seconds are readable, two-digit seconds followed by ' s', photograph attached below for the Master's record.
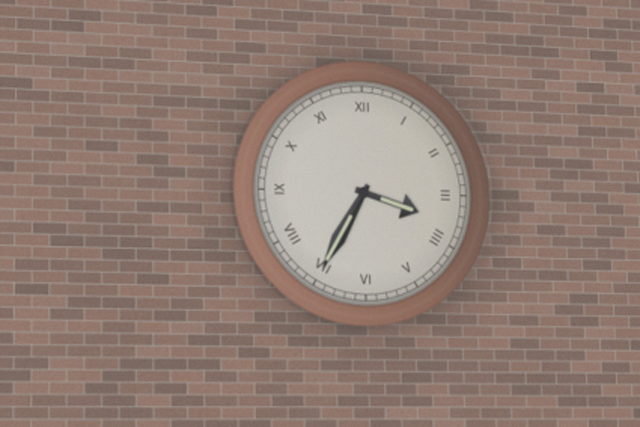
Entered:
3 h 35 min
